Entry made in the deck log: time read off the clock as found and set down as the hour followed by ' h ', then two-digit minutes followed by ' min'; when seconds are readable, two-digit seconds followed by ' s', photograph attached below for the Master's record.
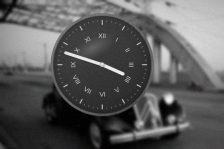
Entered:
3 h 48 min
